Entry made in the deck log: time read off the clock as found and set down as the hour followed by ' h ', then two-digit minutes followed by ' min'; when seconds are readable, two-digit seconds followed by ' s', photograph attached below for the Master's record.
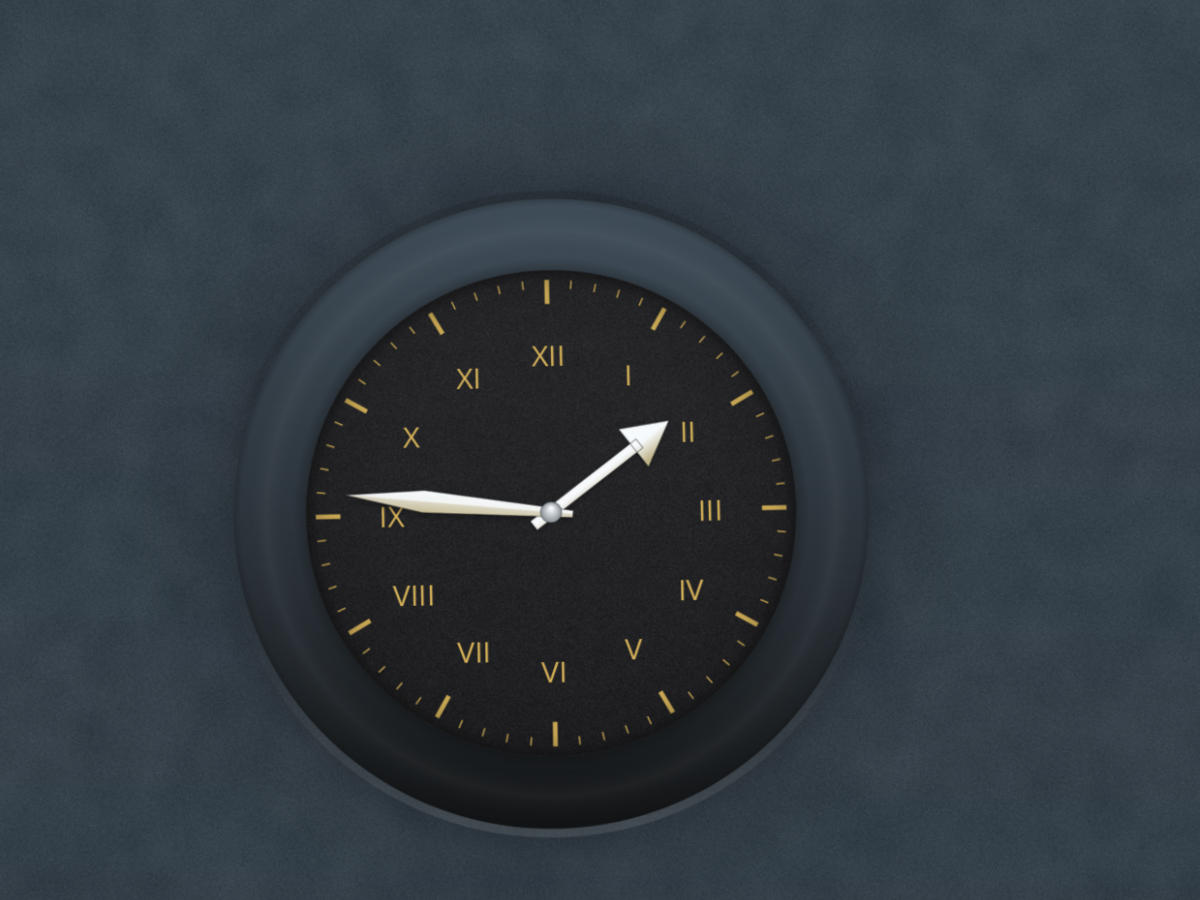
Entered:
1 h 46 min
